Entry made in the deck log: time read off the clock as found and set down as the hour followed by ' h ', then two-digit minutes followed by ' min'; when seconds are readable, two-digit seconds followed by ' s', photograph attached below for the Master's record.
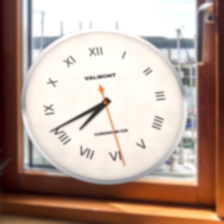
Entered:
7 h 41 min 29 s
